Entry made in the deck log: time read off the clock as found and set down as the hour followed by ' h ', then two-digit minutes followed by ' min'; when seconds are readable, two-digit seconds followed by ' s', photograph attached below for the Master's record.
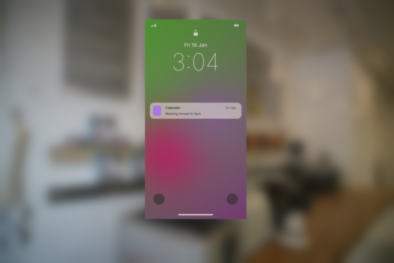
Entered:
3 h 04 min
